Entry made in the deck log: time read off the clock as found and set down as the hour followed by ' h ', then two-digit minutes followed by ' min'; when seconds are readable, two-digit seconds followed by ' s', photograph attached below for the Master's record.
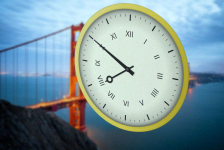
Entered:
7 h 50 min
